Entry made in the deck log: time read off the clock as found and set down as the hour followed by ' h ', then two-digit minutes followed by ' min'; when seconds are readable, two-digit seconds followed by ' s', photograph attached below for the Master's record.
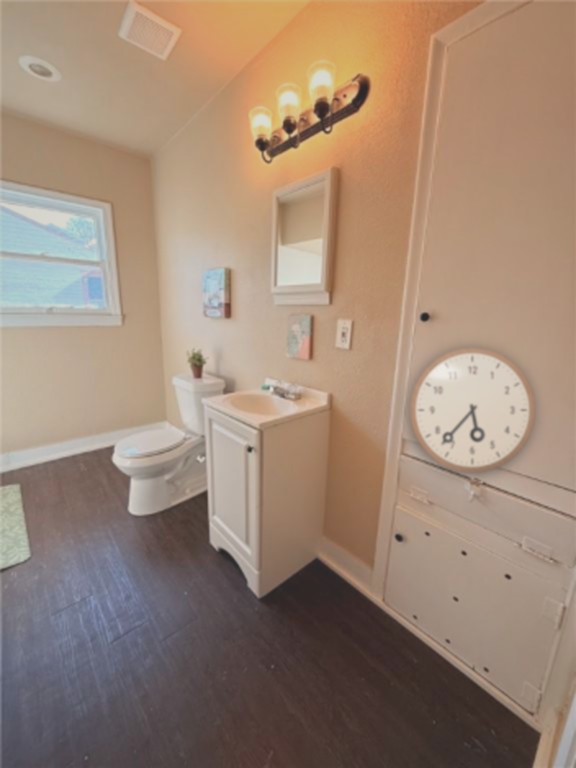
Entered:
5 h 37 min
